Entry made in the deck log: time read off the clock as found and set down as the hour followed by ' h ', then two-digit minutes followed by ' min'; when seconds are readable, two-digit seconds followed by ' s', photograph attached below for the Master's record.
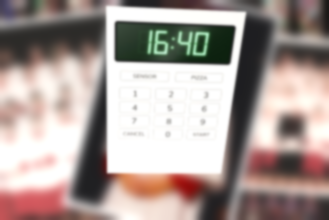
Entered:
16 h 40 min
